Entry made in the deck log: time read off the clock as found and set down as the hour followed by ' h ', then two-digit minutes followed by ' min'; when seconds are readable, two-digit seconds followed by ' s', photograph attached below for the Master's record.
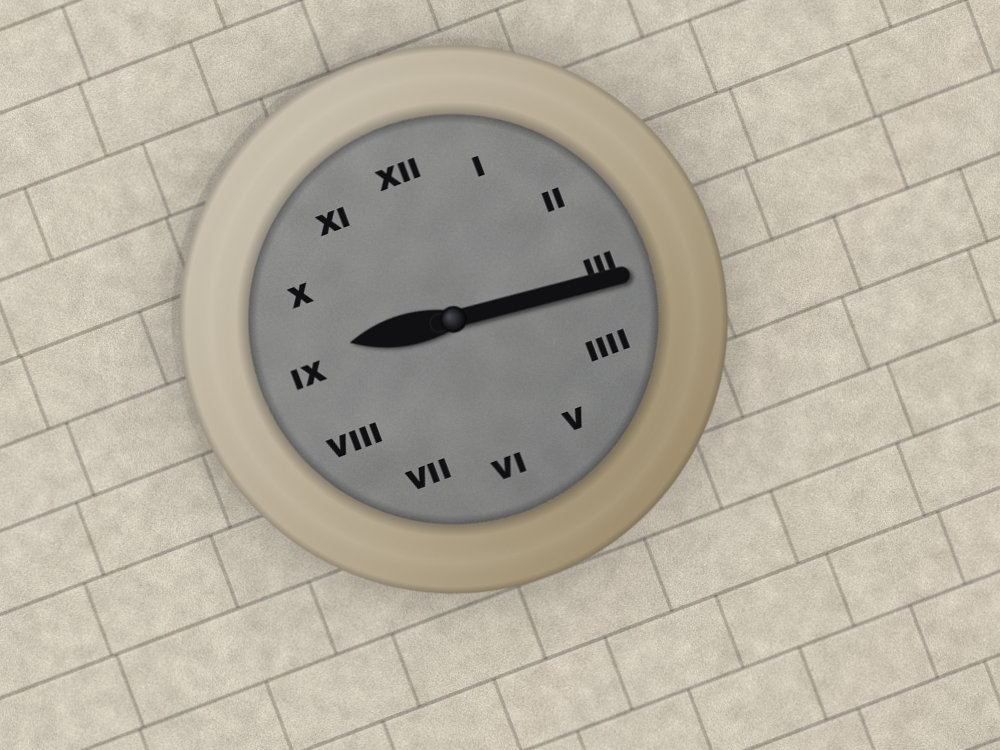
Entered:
9 h 16 min
